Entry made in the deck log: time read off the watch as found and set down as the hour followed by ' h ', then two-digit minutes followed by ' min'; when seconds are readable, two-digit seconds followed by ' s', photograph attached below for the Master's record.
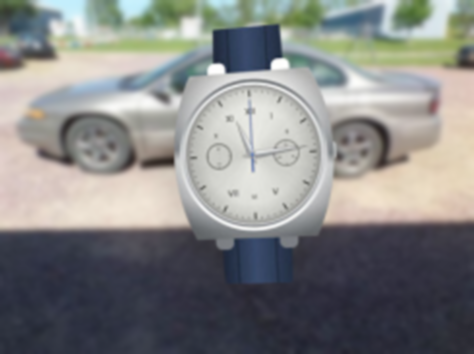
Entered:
11 h 14 min
